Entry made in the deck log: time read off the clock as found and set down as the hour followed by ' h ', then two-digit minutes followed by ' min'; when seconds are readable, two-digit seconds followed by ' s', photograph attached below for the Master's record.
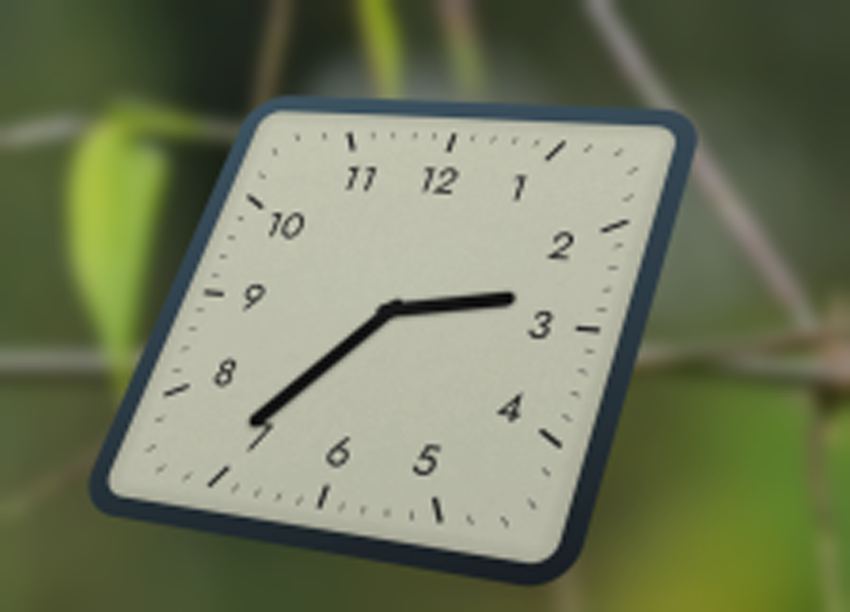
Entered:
2 h 36 min
